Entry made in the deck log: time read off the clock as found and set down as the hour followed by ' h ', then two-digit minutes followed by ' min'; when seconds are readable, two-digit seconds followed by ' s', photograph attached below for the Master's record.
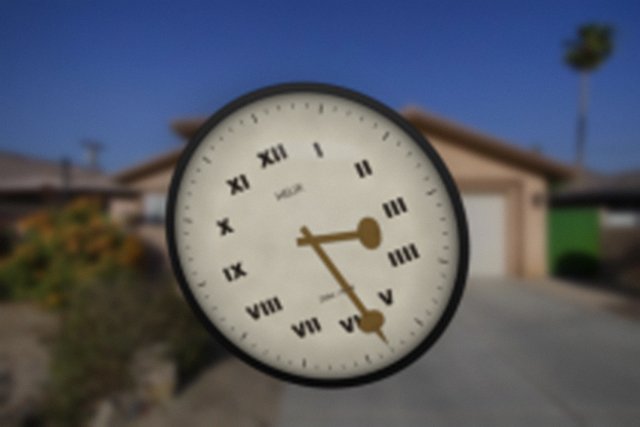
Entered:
3 h 28 min
